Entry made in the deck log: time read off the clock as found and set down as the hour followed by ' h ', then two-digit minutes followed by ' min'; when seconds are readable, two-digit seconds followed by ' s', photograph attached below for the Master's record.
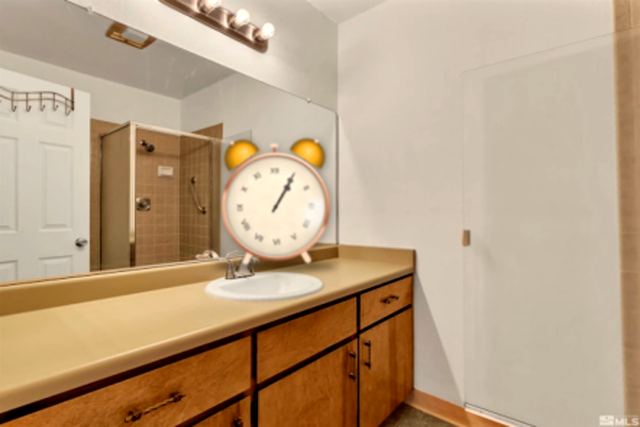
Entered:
1 h 05 min
